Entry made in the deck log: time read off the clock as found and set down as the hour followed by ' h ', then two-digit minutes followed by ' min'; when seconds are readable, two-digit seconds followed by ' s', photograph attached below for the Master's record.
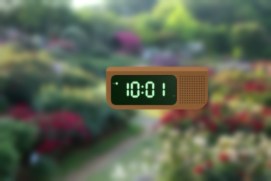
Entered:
10 h 01 min
